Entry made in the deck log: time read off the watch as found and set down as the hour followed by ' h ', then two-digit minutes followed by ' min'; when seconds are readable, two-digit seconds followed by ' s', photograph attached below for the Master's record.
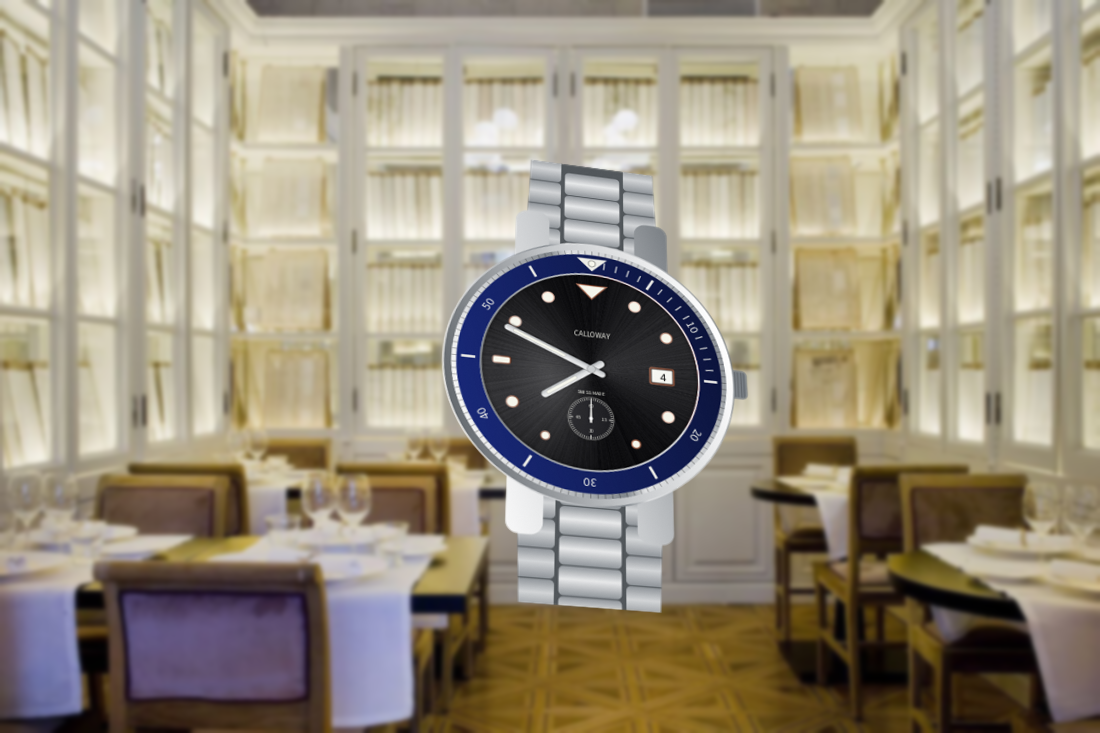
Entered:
7 h 49 min
